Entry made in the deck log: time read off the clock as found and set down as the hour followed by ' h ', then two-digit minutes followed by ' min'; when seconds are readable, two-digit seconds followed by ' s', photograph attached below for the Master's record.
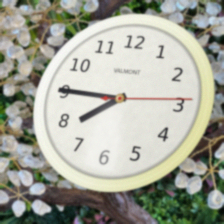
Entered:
7 h 45 min 14 s
